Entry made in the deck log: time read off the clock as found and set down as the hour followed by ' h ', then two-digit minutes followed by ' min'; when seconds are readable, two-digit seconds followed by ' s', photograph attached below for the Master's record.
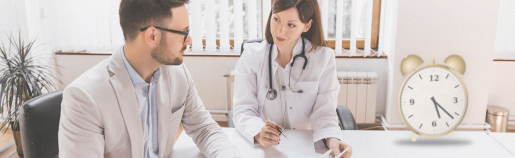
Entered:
5 h 22 min
